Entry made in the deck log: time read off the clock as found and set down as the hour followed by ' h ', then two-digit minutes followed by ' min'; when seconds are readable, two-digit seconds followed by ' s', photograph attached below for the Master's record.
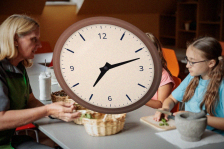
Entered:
7 h 12 min
